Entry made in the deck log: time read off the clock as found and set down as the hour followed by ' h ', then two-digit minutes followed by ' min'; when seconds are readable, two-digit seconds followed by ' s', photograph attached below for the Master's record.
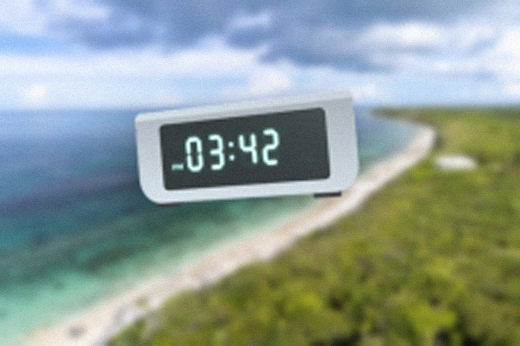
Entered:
3 h 42 min
